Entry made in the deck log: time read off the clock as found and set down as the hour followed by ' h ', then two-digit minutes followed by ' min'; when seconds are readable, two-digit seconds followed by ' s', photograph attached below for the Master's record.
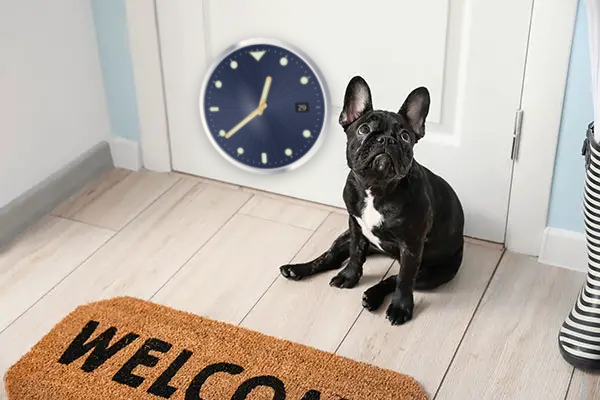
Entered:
12 h 39 min
